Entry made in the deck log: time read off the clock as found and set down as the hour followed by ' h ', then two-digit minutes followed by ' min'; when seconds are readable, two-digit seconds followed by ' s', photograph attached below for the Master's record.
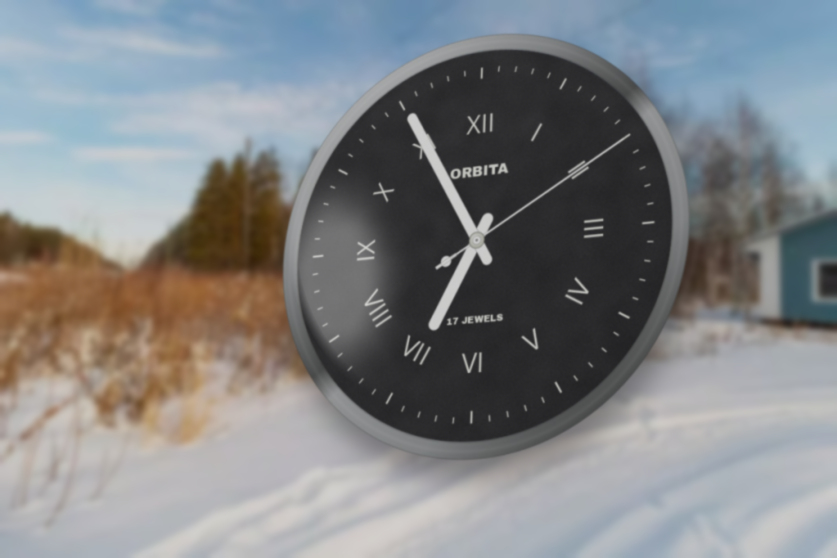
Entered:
6 h 55 min 10 s
